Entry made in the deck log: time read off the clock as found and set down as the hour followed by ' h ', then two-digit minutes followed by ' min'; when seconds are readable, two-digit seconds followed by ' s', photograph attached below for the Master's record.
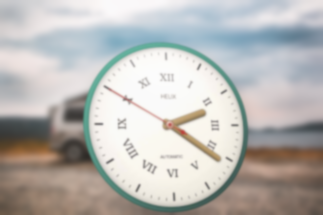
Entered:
2 h 20 min 50 s
